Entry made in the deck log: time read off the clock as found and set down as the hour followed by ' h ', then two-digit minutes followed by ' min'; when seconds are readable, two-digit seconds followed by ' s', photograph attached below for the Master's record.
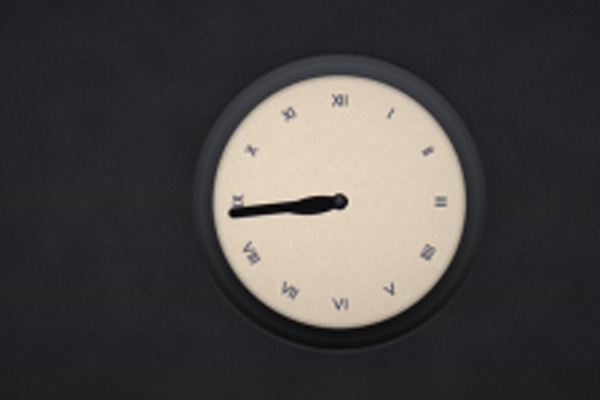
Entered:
8 h 44 min
